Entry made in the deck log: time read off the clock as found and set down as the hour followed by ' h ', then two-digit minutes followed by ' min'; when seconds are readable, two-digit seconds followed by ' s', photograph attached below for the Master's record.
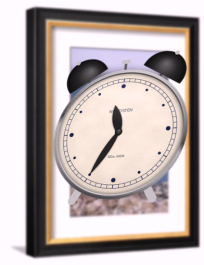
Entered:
11 h 35 min
